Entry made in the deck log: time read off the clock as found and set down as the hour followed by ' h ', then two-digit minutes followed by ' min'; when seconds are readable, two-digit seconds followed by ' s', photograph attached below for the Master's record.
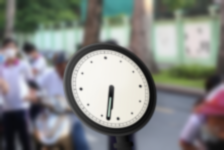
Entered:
6 h 33 min
